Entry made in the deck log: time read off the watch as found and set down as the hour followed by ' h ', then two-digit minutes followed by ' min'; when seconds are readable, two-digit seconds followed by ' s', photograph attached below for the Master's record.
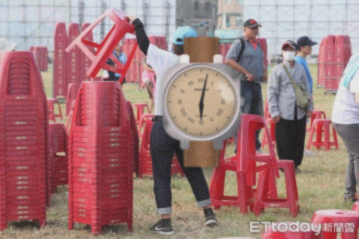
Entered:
6 h 02 min
